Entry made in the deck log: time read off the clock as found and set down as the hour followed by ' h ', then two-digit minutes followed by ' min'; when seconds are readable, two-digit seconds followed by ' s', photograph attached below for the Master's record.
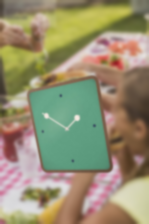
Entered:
1 h 51 min
